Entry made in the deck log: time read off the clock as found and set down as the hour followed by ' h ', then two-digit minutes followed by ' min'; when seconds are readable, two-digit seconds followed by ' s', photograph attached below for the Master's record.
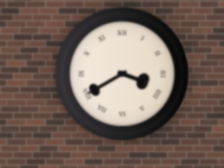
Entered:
3 h 40 min
